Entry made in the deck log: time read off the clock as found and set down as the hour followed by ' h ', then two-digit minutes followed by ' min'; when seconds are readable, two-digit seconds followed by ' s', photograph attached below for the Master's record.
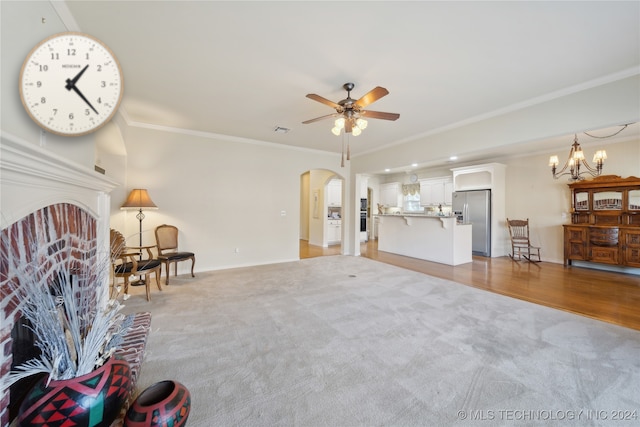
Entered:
1 h 23 min
